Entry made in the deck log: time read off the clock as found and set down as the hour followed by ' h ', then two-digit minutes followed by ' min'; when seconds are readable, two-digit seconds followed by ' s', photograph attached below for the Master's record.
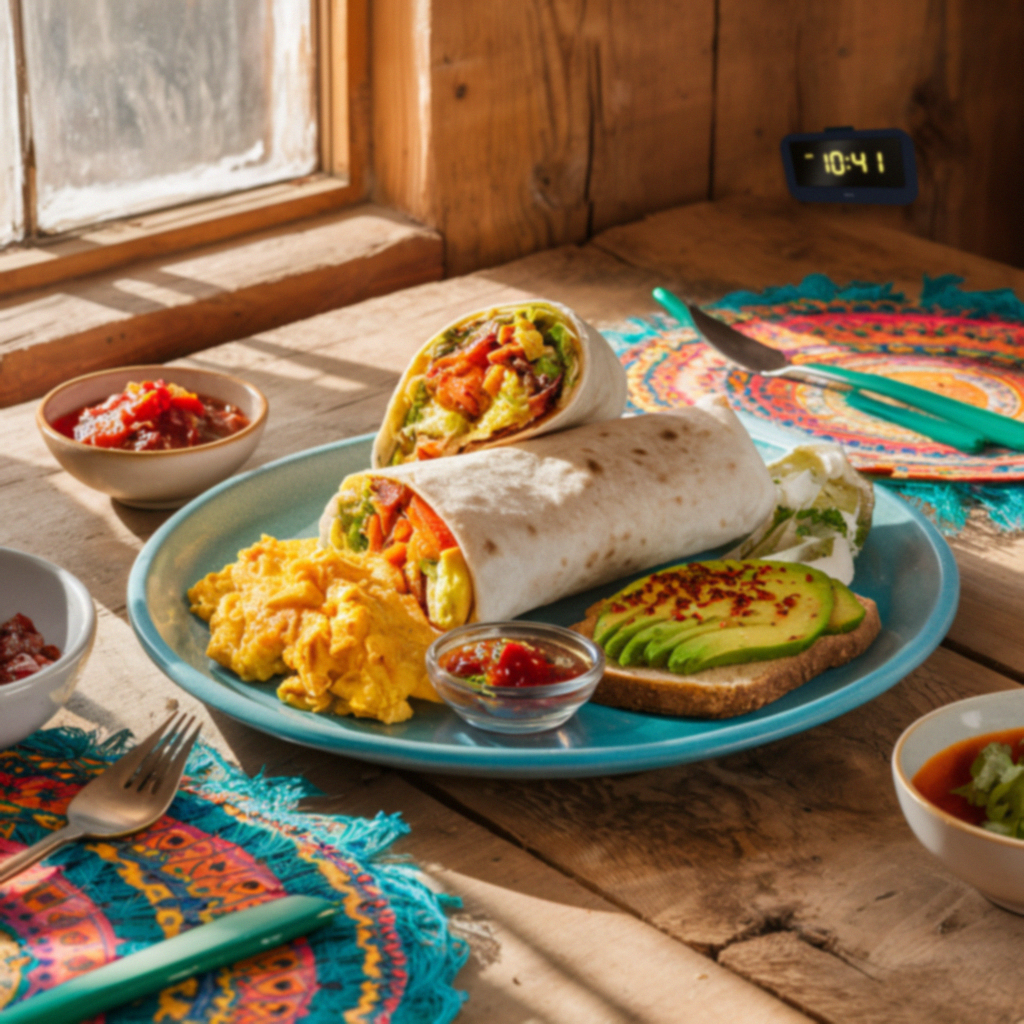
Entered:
10 h 41 min
